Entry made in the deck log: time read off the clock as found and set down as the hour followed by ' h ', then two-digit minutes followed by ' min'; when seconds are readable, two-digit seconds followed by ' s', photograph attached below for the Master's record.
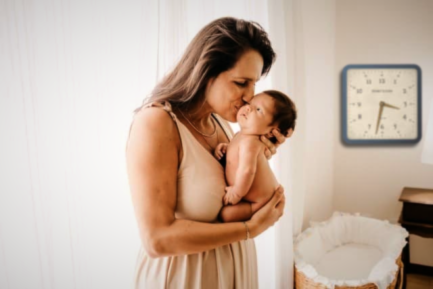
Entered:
3 h 32 min
